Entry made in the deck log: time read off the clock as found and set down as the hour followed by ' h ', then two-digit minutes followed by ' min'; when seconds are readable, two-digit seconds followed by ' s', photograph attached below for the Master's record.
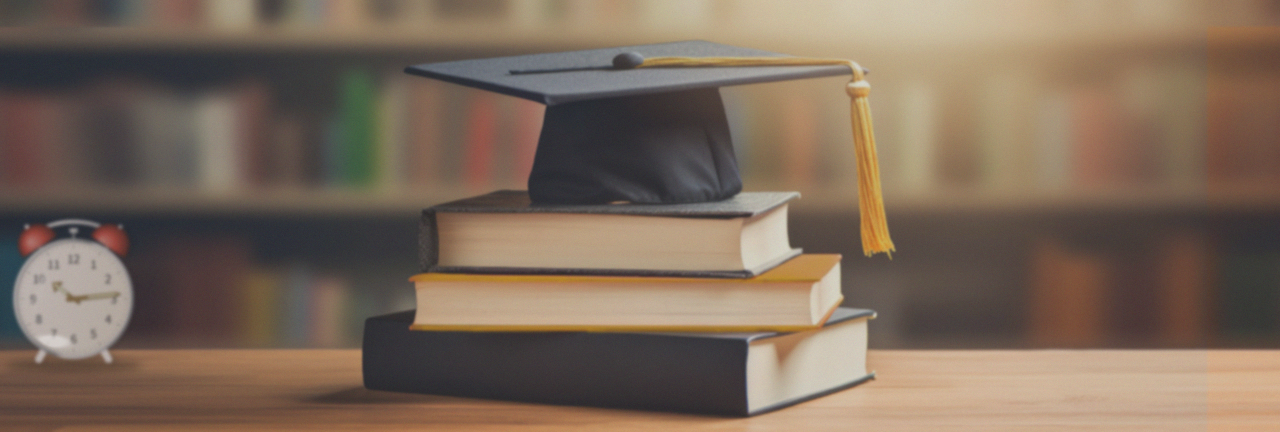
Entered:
10 h 14 min
